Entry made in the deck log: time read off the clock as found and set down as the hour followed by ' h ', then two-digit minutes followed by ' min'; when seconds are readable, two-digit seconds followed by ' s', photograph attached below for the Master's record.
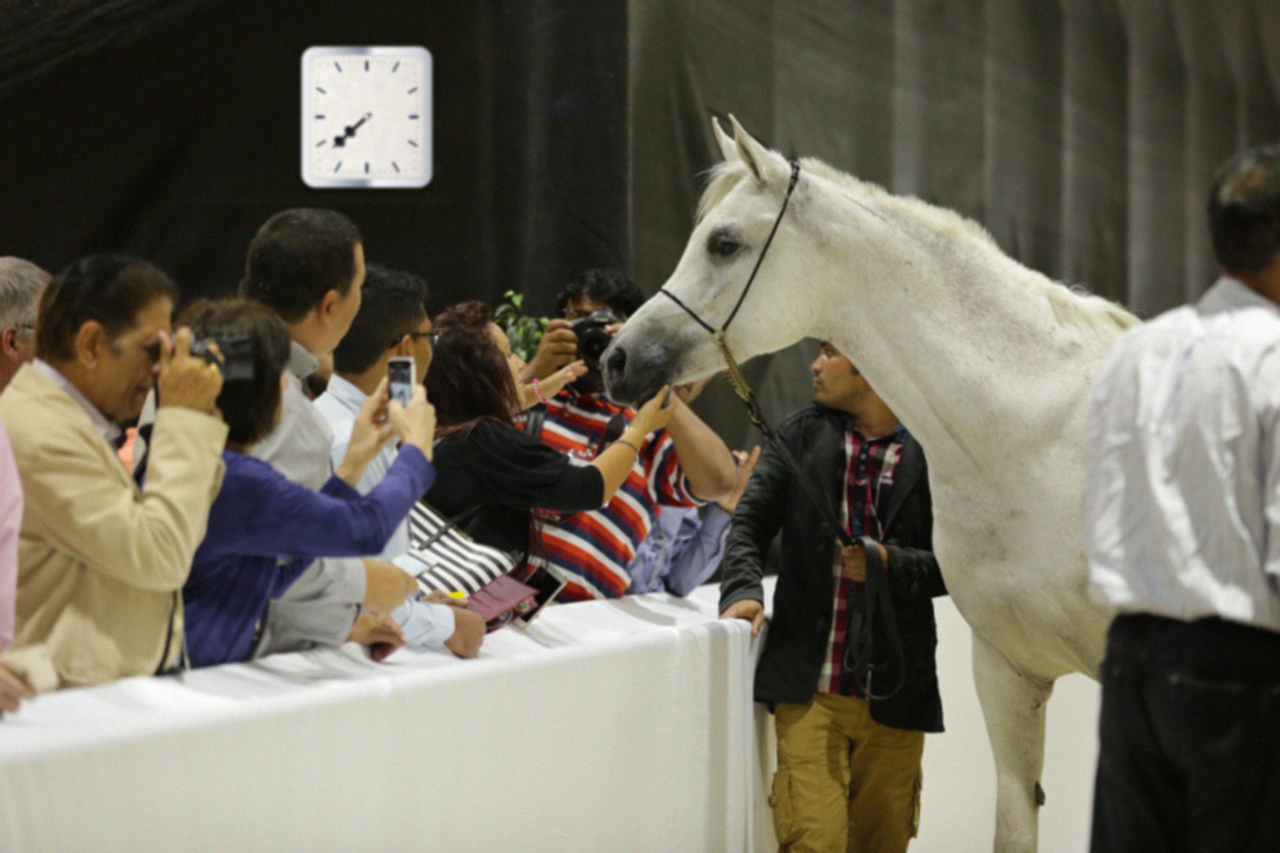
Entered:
7 h 38 min
